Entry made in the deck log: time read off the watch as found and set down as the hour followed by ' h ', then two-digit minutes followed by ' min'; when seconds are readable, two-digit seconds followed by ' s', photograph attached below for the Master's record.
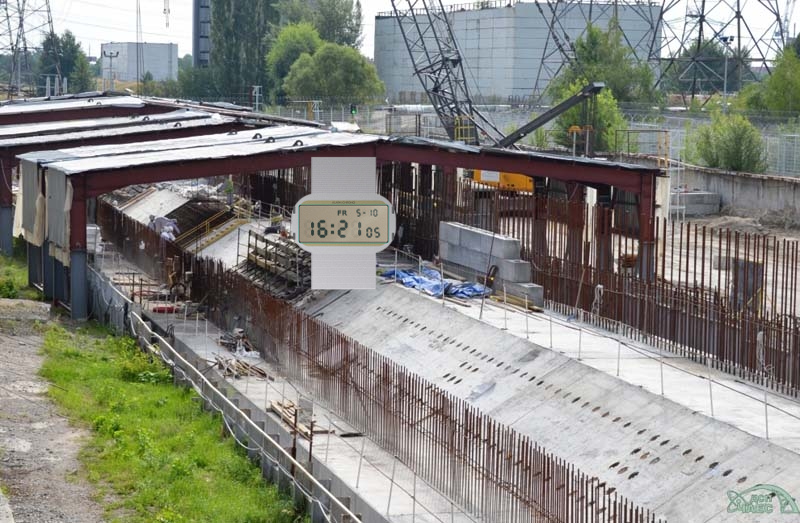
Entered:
16 h 21 min 05 s
